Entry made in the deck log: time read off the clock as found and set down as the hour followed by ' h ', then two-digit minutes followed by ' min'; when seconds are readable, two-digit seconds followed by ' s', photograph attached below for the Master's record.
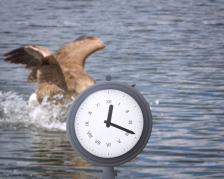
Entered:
12 h 19 min
